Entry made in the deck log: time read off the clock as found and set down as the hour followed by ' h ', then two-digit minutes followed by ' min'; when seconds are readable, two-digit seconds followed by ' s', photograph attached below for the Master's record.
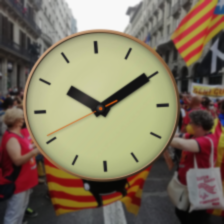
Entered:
10 h 09 min 41 s
